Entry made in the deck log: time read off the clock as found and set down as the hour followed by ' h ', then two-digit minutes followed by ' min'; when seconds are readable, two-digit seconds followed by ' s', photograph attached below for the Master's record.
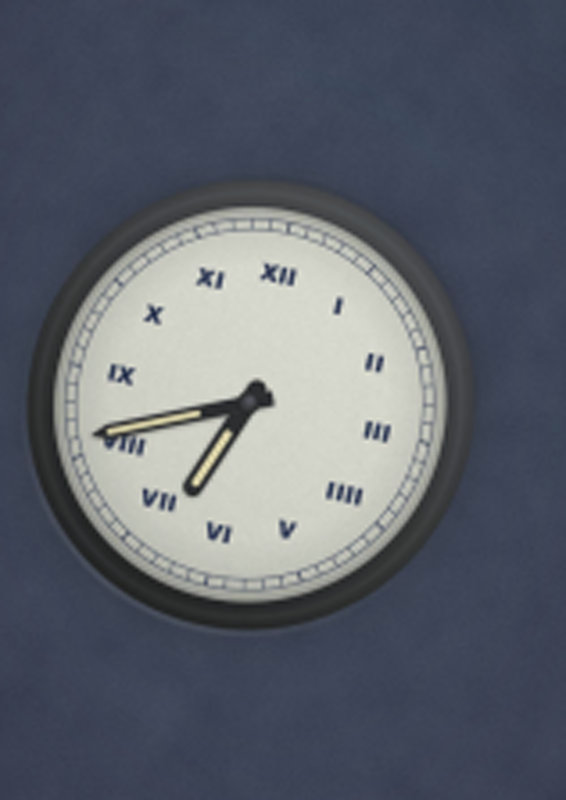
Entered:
6 h 41 min
